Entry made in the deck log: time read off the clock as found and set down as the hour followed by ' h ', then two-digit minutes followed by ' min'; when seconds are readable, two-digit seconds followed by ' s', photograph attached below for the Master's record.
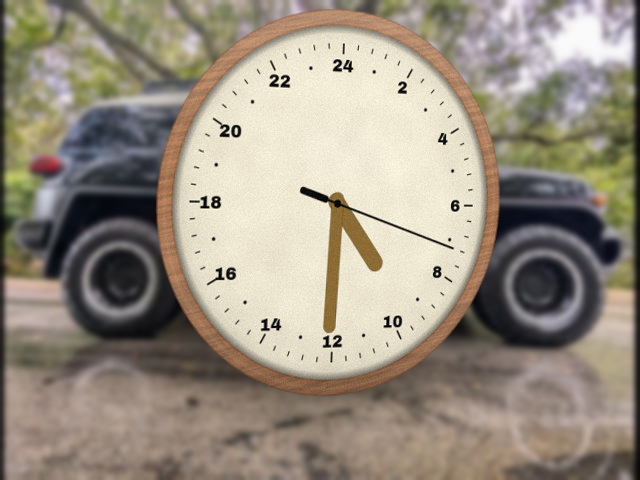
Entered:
9 h 30 min 18 s
